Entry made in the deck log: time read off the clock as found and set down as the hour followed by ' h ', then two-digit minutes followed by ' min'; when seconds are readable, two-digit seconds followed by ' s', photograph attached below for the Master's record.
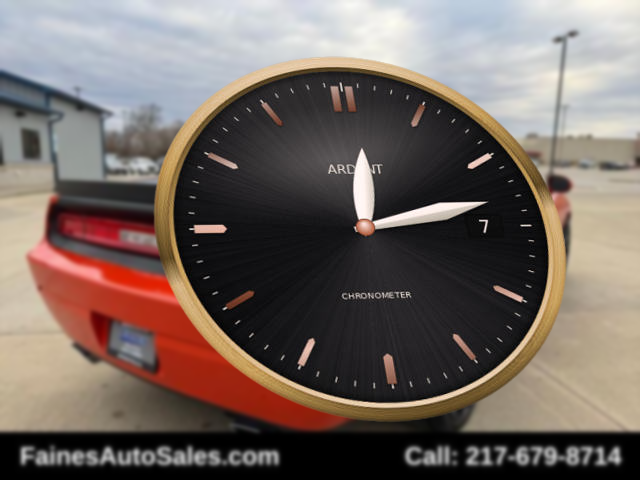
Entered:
12 h 13 min
